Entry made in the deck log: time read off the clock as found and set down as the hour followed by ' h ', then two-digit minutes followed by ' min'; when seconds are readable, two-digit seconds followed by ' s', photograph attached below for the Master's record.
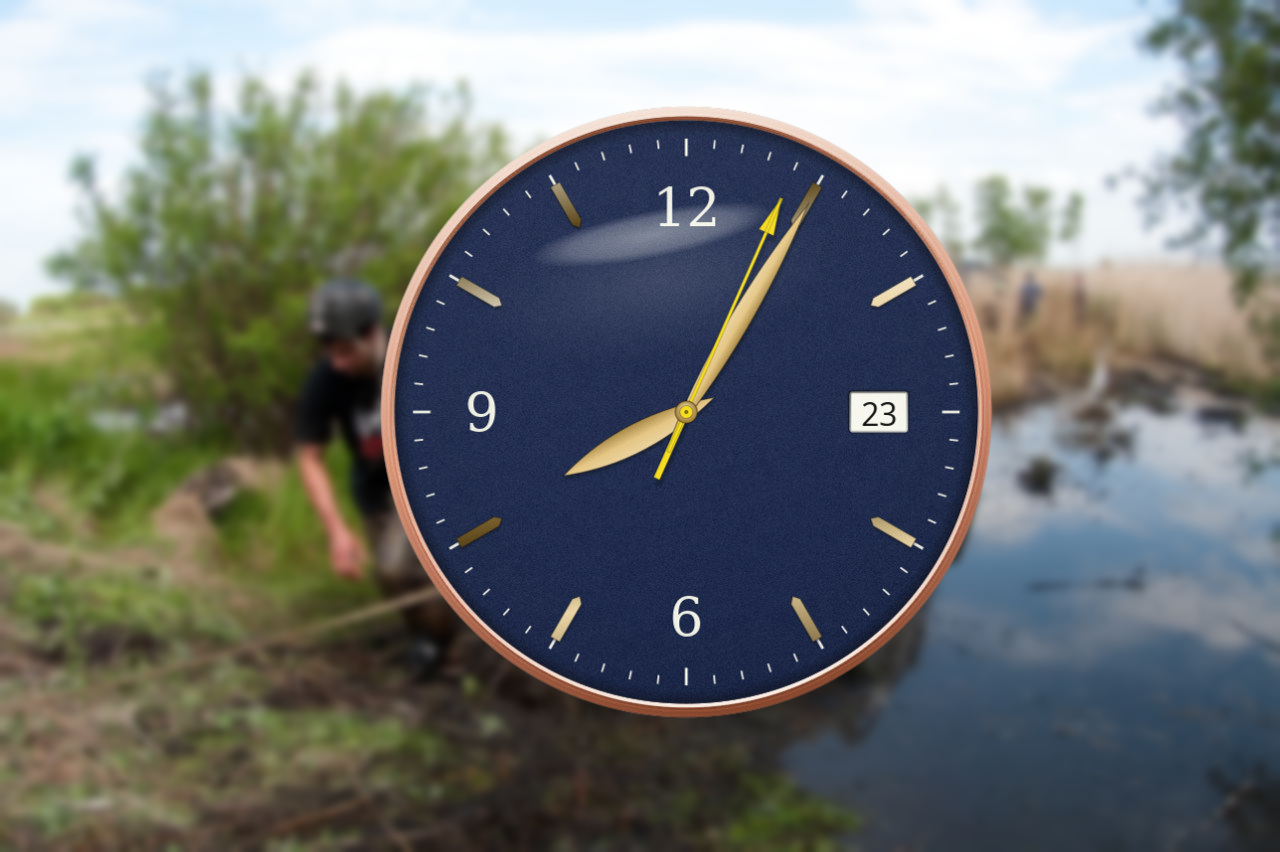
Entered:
8 h 05 min 04 s
